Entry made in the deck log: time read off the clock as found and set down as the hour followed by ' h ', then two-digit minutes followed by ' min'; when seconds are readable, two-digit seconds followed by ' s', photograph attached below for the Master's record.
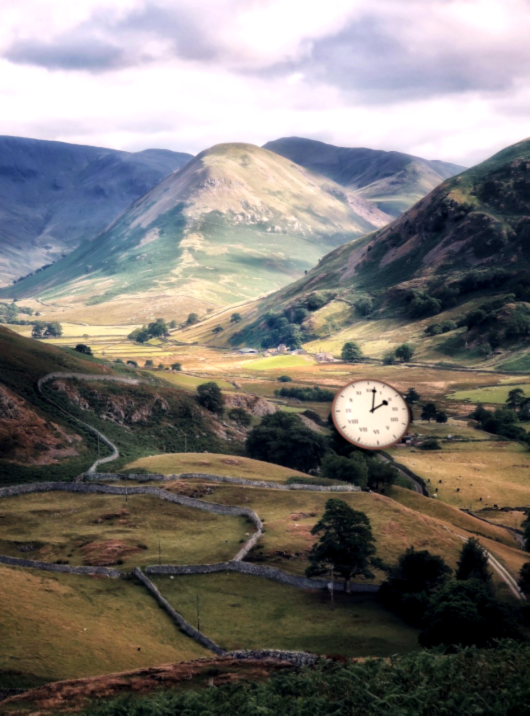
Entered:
2 h 02 min
